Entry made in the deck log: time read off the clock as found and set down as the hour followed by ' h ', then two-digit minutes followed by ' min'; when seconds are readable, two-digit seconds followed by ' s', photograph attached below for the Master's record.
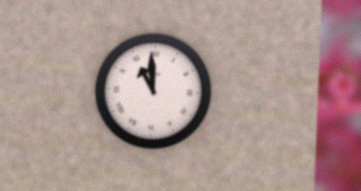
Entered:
10 h 59 min
